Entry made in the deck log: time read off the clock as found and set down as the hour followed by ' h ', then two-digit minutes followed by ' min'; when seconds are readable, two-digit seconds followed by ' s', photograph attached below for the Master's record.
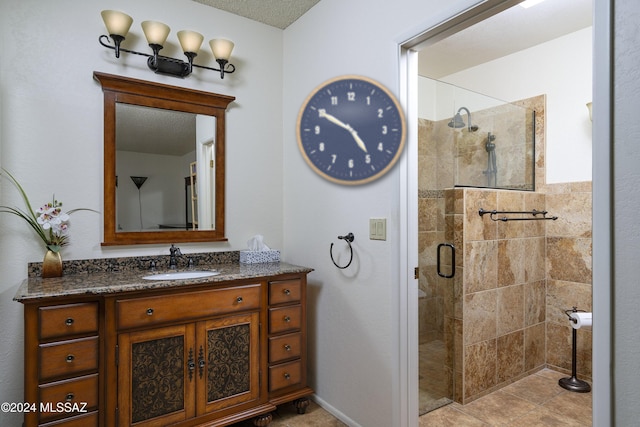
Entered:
4 h 50 min
